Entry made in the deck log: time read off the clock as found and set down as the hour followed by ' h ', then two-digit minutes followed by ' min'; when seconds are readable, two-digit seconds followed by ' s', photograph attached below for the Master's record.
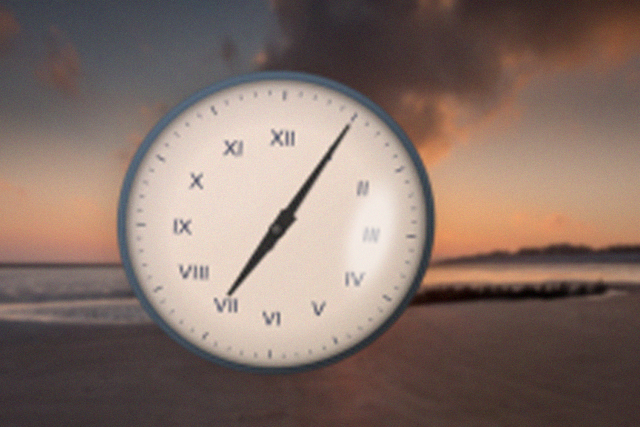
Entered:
7 h 05 min
